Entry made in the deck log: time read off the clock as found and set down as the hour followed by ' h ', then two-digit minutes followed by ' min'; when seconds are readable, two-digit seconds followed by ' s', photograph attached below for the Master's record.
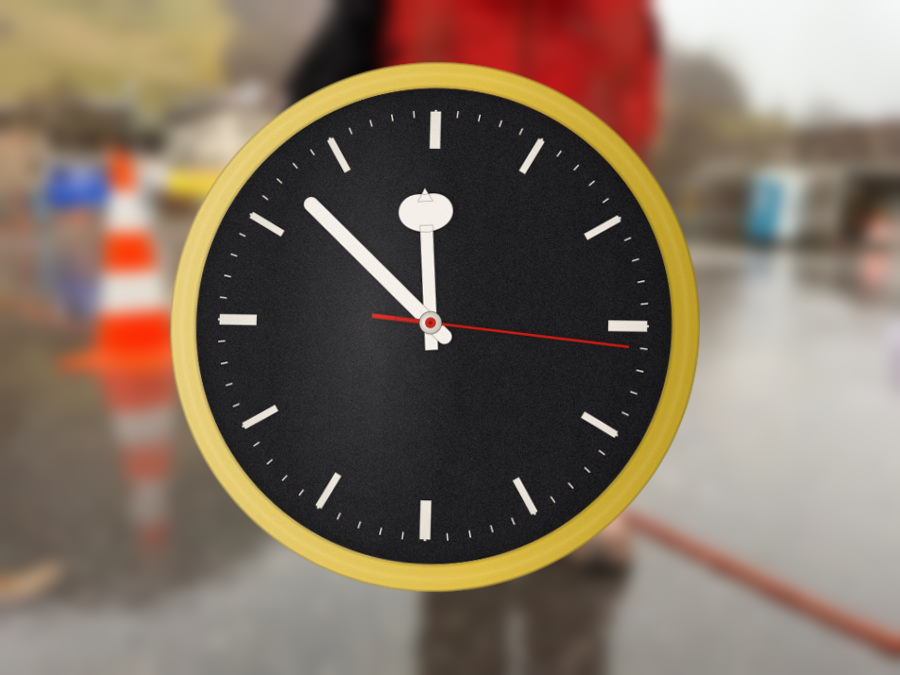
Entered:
11 h 52 min 16 s
